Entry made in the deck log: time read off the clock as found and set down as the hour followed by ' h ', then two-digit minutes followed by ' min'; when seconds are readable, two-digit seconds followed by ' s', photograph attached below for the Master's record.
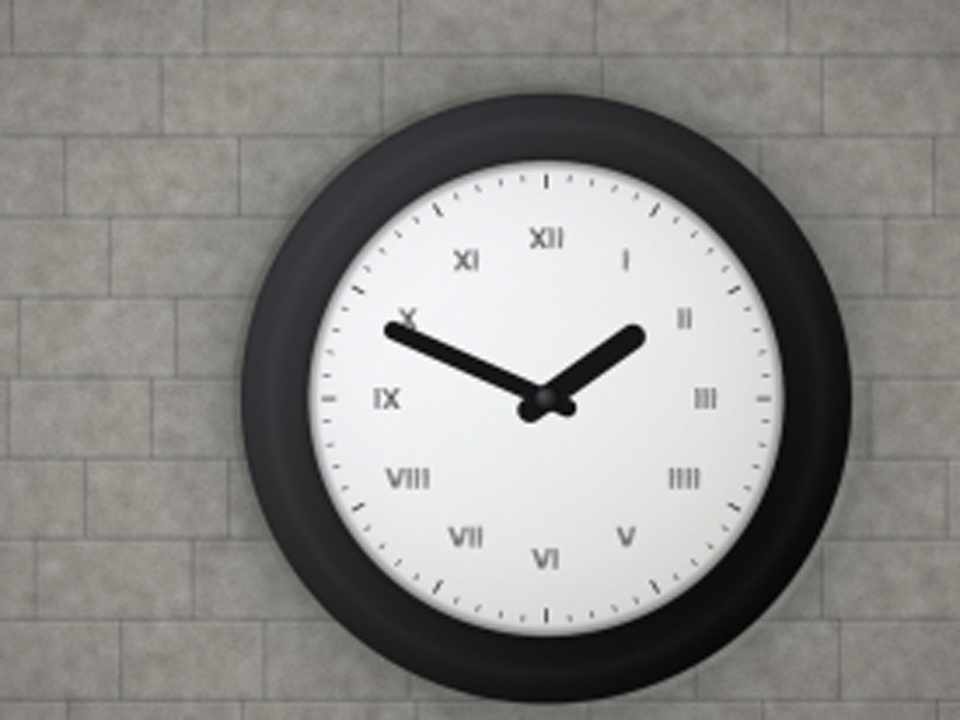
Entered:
1 h 49 min
